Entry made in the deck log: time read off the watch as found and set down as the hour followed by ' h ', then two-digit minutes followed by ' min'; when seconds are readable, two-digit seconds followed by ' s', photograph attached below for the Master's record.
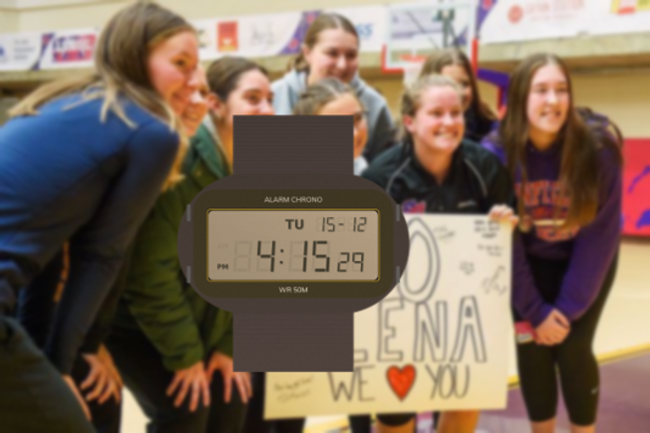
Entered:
4 h 15 min 29 s
